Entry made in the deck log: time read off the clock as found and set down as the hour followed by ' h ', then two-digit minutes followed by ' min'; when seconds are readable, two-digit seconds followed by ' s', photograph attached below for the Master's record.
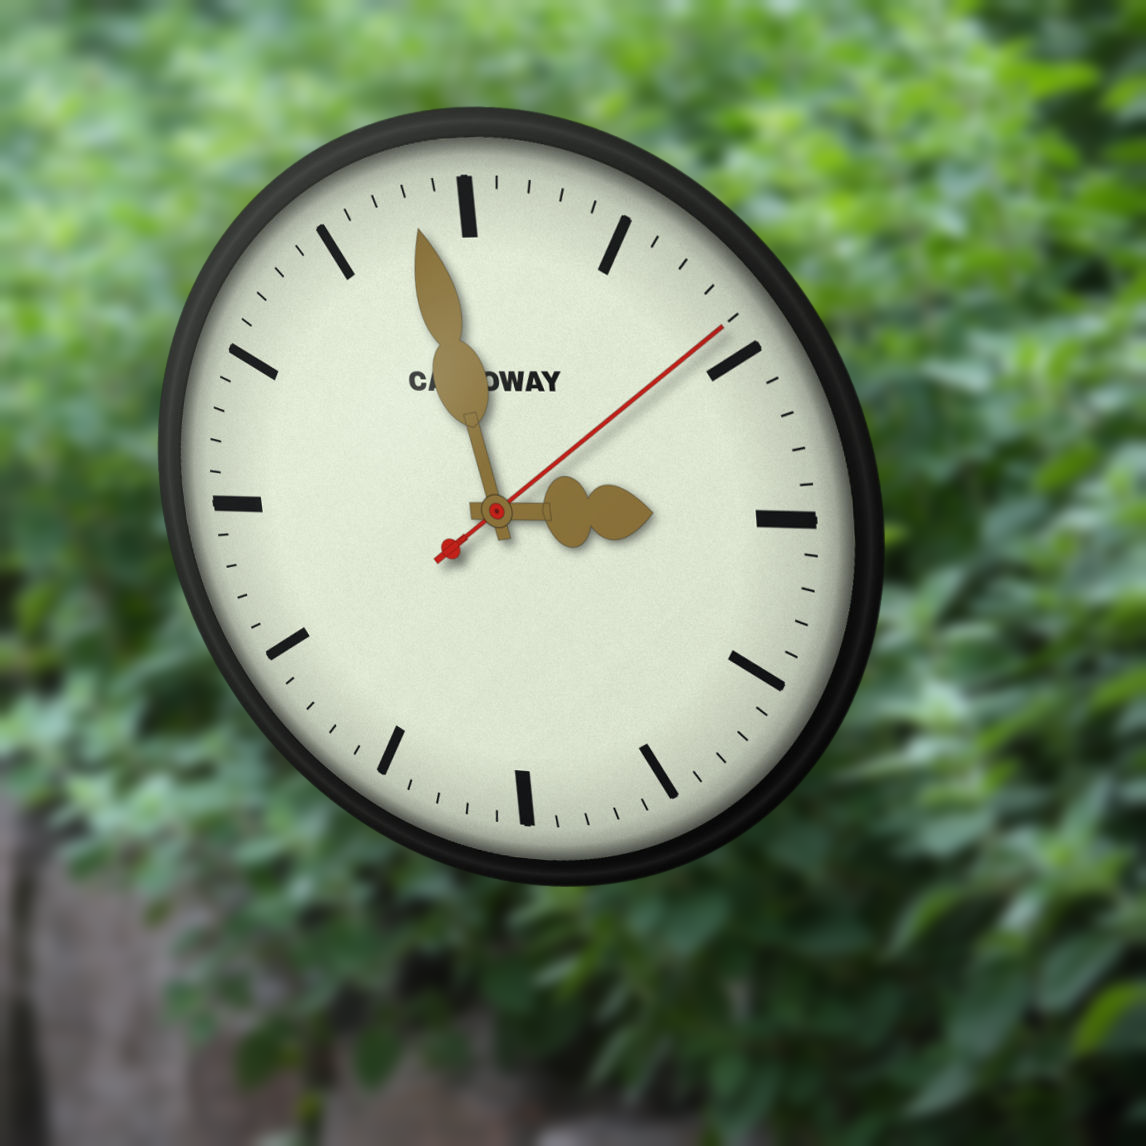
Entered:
2 h 58 min 09 s
